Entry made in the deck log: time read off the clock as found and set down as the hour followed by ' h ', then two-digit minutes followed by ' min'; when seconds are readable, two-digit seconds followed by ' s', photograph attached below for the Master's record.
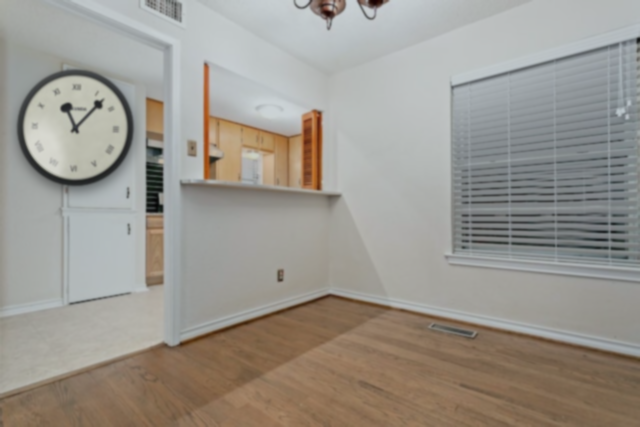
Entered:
11 h 07 min
